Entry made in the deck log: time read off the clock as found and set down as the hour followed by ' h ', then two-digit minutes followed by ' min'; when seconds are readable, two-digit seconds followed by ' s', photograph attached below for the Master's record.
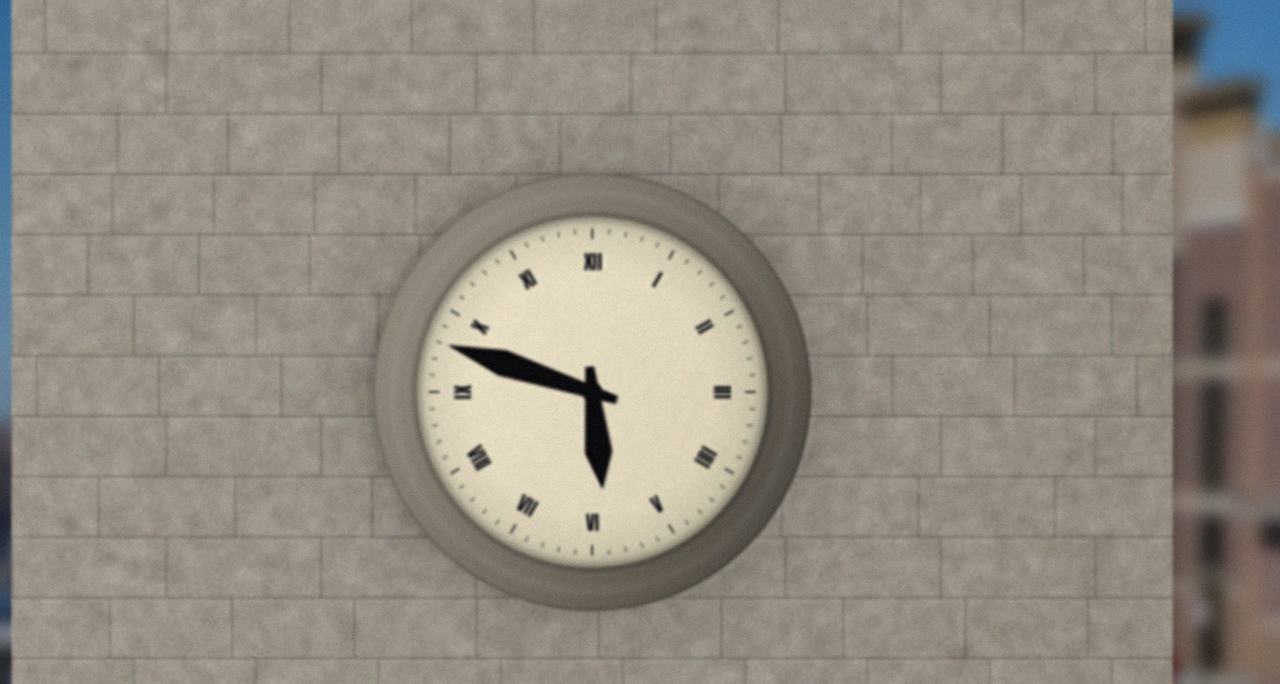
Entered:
5 h 48 min
